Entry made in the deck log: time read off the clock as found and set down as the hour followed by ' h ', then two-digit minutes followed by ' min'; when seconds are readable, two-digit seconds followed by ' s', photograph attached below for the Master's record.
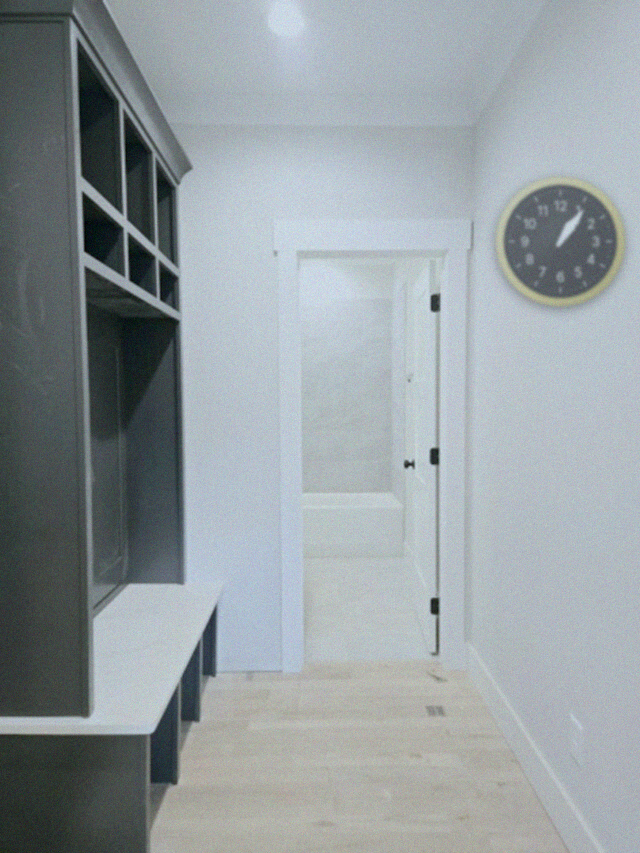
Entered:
1 h 06 min
